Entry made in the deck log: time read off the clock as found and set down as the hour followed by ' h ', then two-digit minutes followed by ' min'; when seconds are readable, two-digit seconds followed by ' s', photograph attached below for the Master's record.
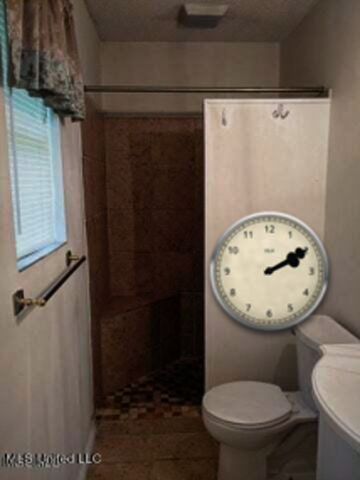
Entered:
2 h 10 min
